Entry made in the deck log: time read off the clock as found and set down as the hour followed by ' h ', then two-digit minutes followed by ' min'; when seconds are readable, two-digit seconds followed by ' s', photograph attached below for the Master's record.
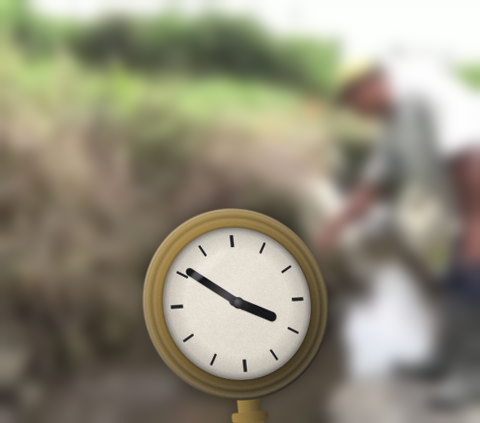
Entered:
3 h 51 min
